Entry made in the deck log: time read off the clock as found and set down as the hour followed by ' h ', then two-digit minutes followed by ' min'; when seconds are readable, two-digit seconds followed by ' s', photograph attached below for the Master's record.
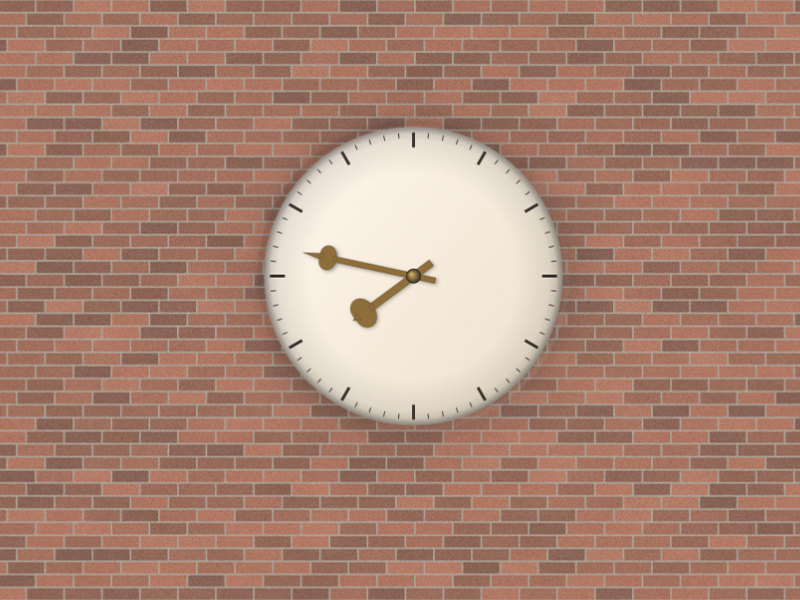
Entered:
7 h 47 min
